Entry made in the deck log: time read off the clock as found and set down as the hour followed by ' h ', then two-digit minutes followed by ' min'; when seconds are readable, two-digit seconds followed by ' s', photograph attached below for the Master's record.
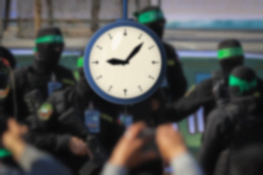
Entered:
9 h 07 min
